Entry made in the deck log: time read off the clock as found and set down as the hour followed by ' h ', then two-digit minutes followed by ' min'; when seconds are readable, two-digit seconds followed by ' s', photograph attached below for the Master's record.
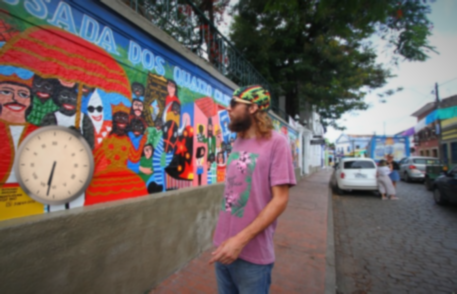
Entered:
6 h 32 min
